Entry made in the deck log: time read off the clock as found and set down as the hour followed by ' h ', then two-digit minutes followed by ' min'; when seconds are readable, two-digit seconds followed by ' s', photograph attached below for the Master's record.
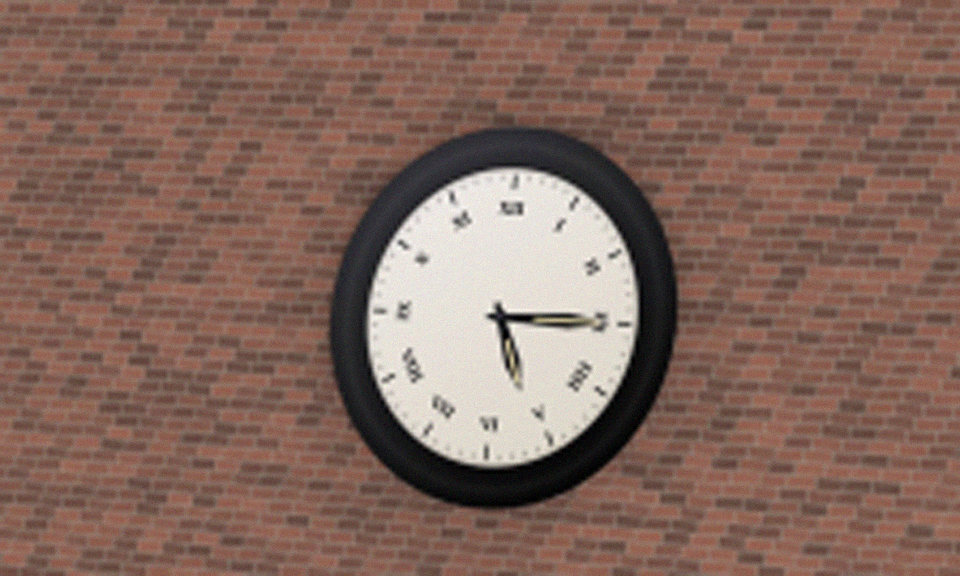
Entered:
5 h 15 min
